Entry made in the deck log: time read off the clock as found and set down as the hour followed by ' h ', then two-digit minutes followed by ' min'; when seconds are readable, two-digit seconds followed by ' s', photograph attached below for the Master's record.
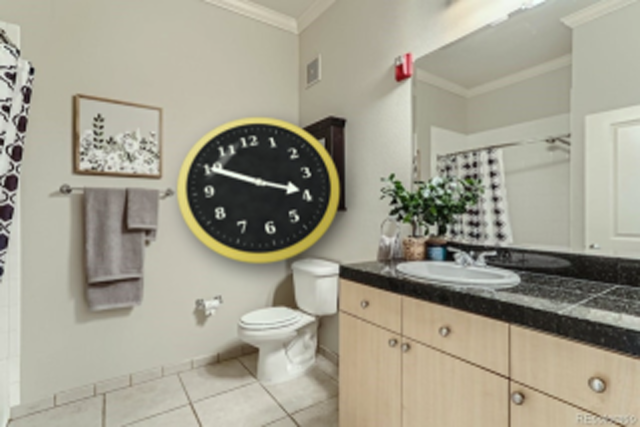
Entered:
3 h 50 min
